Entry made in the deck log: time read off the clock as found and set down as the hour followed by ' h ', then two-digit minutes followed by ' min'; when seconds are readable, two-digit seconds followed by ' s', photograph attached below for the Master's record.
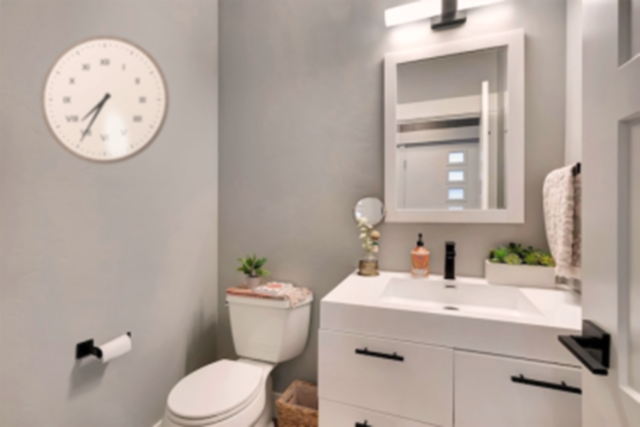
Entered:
7 h 35 min
